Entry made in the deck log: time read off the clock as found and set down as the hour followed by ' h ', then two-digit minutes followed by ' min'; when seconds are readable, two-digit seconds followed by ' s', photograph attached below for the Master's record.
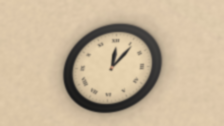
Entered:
12 h 06 min
